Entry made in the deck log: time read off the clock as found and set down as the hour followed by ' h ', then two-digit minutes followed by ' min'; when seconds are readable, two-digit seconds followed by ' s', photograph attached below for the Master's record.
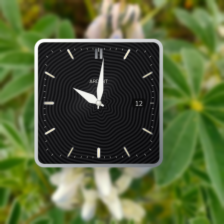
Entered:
10 h 01 min
